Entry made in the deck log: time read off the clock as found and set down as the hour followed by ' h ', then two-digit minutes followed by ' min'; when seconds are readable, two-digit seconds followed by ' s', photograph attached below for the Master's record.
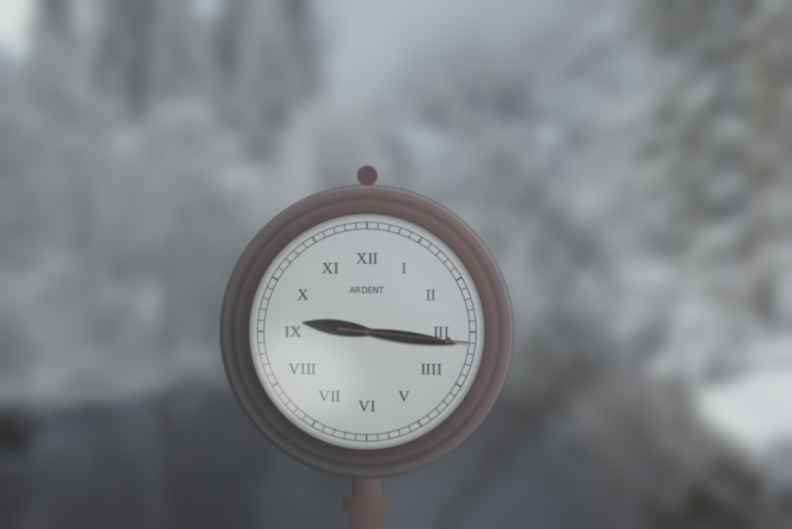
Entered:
9 h 16 min 16 s
